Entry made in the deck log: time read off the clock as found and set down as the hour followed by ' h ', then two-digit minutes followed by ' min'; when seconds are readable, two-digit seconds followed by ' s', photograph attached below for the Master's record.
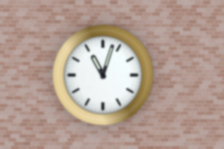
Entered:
11 h 03 min
